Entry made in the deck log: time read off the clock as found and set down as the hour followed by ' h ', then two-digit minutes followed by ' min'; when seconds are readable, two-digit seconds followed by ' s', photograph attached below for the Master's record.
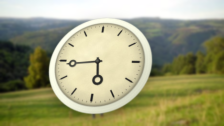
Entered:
5 h 44 min
